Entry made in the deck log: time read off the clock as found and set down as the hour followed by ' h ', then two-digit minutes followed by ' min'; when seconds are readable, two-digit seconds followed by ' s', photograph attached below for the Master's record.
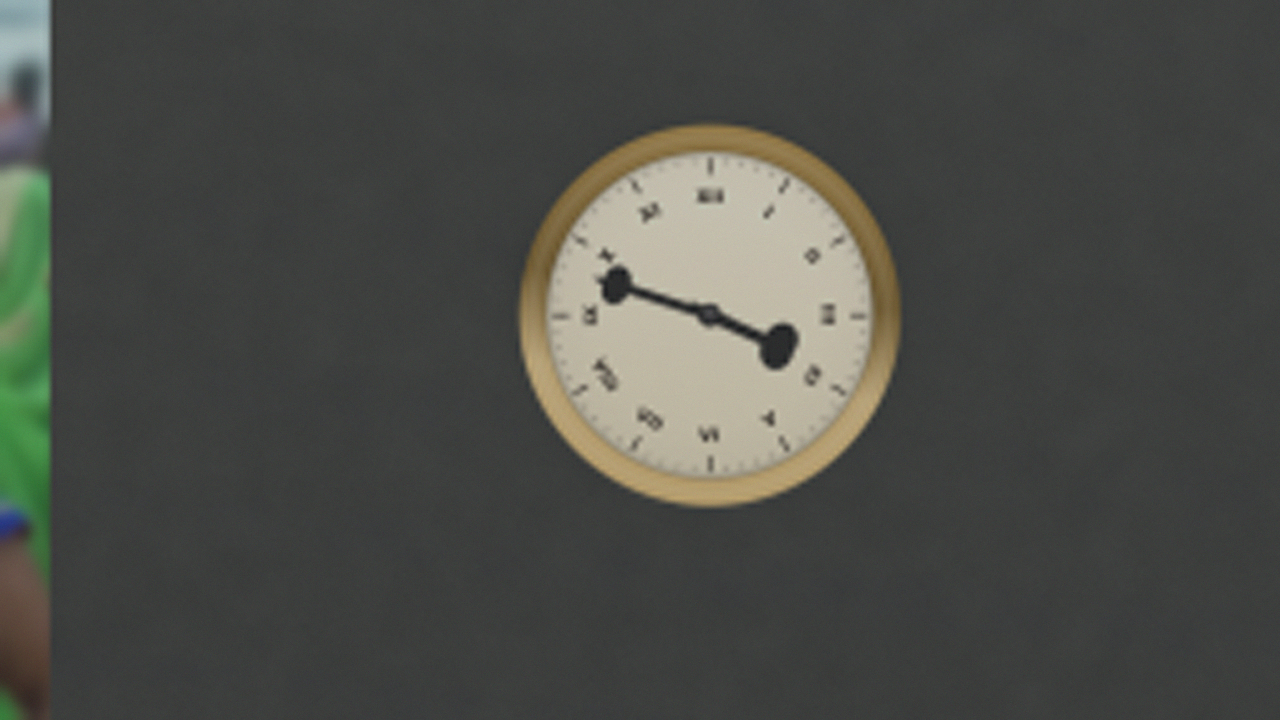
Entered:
3 h 48 min
